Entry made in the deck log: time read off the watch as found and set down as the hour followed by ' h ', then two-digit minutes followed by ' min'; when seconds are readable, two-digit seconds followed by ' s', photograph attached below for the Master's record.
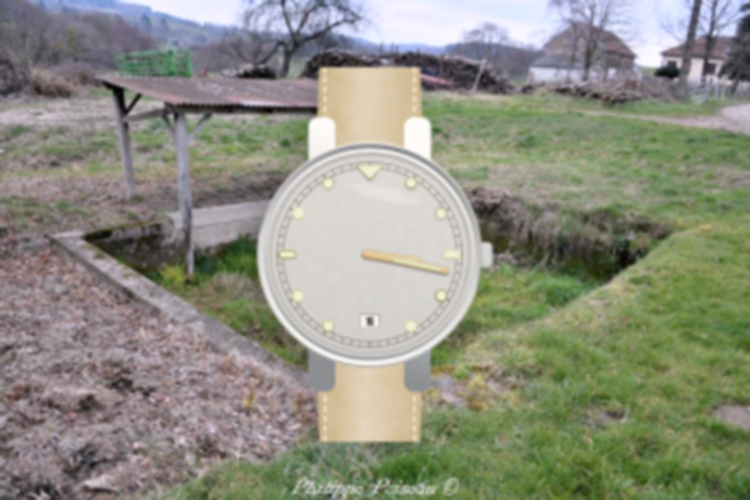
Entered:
3 h 17 min
